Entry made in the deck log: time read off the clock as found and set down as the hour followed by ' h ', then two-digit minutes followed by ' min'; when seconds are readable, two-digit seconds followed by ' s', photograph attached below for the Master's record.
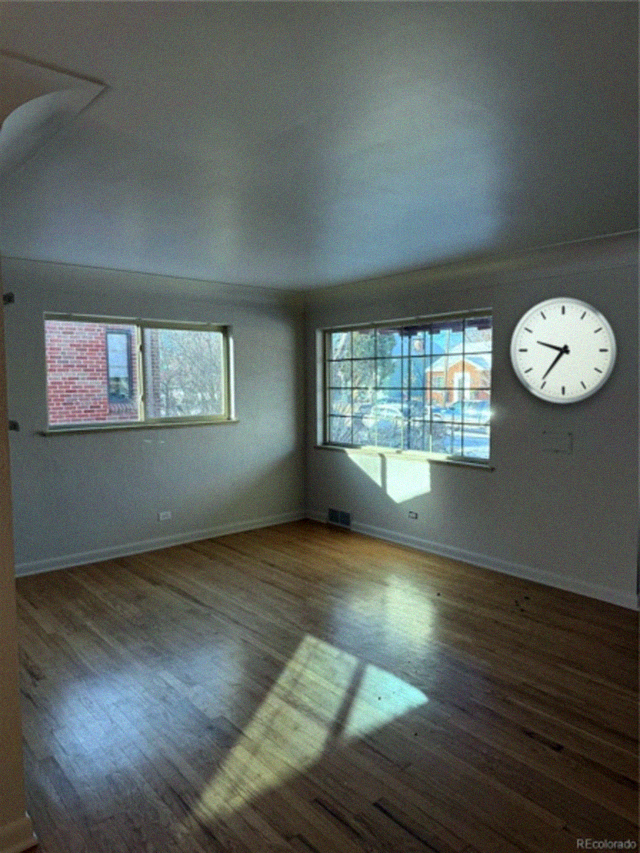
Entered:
9 h 36 min
